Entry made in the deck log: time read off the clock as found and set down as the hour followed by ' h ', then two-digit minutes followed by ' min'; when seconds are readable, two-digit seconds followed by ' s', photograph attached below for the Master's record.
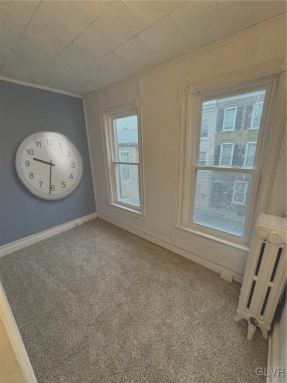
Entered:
9 h 31 min
